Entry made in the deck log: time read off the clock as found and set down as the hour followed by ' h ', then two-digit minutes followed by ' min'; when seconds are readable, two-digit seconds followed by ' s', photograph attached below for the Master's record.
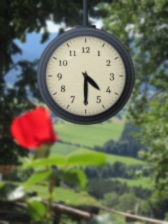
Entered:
4 h 30 min
